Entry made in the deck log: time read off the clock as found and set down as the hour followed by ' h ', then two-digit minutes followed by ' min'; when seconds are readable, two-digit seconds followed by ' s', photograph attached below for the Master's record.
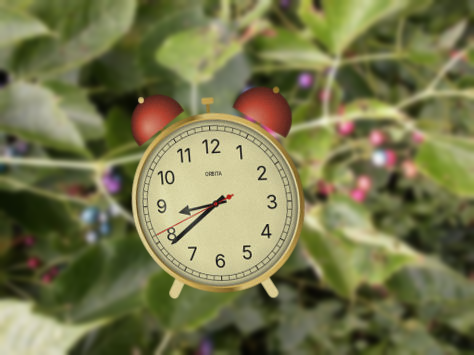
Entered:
8 h 38 min 41 s
